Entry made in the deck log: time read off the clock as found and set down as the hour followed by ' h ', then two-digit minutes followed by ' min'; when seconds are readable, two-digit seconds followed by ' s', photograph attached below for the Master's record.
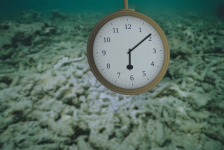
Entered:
6 h 09 min
